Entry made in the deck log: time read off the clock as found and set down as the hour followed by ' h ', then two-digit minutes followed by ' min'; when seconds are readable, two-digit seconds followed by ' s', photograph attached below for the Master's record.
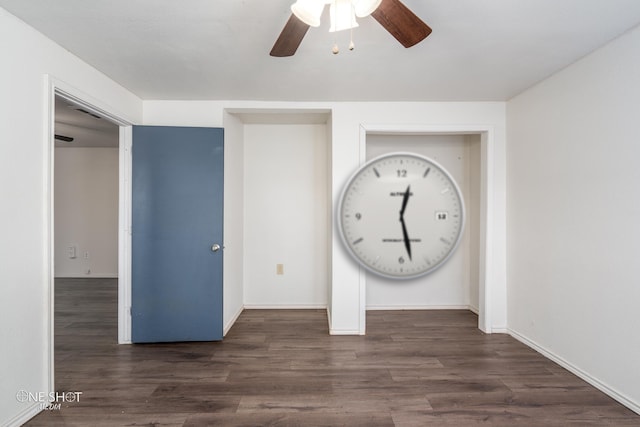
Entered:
12 h 28 min
